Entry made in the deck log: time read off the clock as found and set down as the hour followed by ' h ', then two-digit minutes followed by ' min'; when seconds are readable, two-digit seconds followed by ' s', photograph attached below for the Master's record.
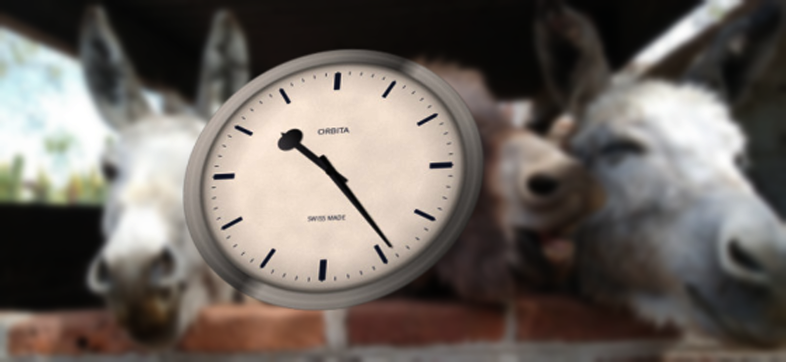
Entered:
10 h 24 min
